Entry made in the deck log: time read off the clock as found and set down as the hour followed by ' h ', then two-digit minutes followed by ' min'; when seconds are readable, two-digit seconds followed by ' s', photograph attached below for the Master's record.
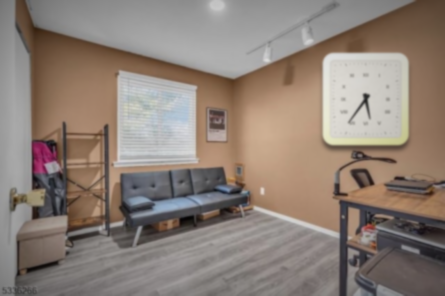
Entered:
5 h 36 min
